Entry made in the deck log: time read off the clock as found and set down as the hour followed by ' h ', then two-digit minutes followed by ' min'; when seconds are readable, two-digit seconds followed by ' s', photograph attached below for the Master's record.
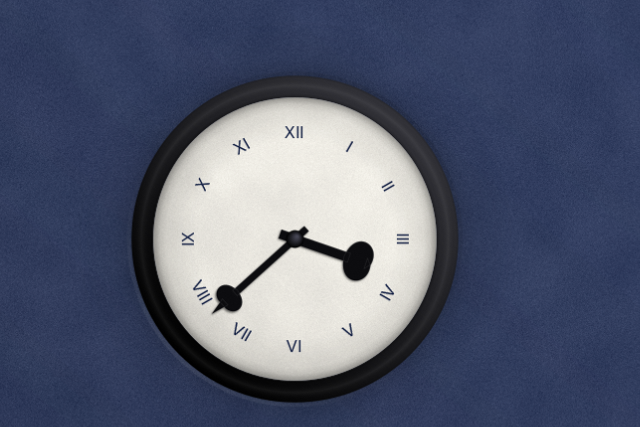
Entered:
3 h 38 min
